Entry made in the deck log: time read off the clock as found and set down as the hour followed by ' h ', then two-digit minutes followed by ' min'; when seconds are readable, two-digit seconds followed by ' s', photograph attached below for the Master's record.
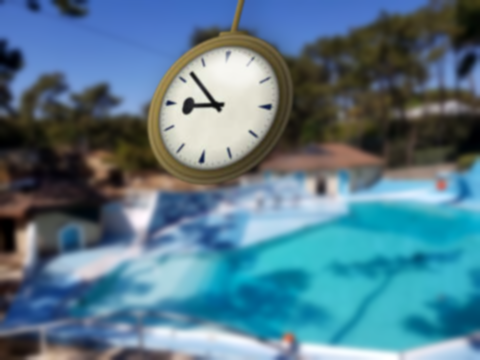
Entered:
8 h 52 min
